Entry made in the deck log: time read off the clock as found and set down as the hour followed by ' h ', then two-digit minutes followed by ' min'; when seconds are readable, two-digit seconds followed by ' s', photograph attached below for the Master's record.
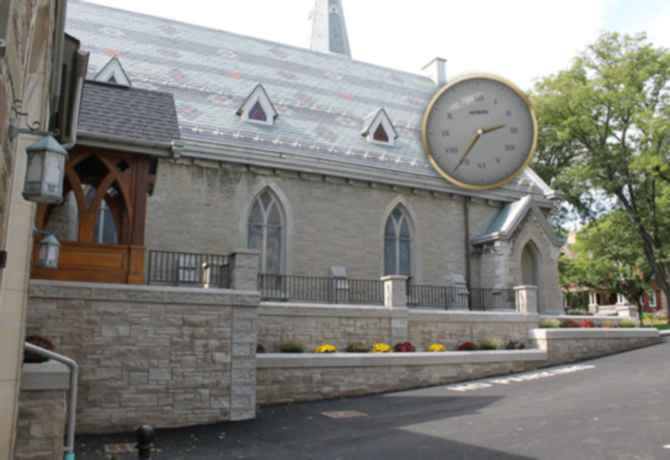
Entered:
2 h 36 min
